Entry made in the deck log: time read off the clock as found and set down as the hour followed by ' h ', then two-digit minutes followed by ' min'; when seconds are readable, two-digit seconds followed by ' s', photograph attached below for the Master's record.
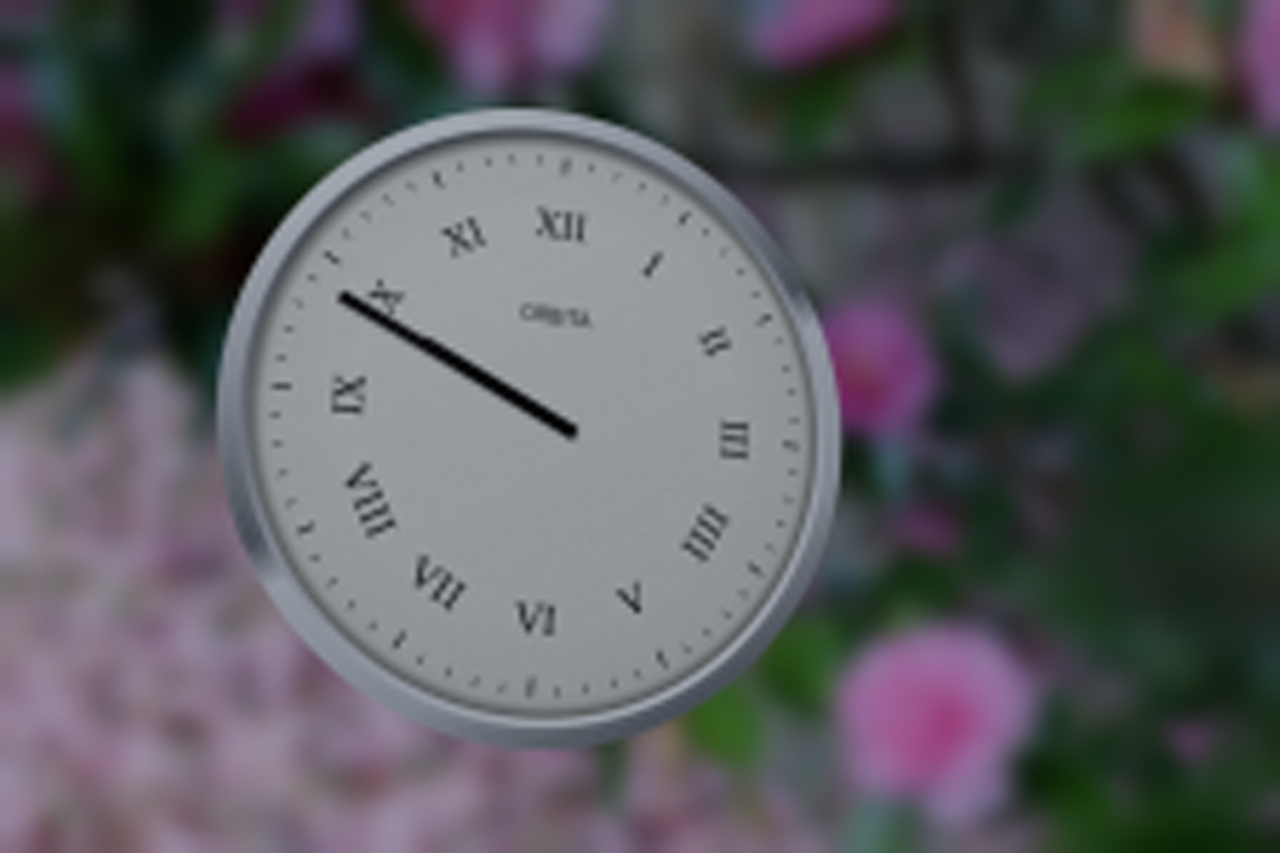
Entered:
9 h 49 min
